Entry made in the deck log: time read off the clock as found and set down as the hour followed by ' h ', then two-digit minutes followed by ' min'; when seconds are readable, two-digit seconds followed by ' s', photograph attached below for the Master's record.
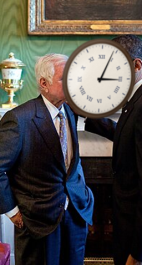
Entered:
3 h 04 min
